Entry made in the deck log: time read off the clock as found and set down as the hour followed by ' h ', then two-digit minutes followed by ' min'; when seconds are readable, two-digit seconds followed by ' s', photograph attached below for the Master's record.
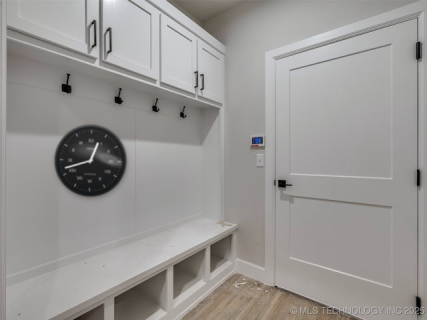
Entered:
12 h 42 min
